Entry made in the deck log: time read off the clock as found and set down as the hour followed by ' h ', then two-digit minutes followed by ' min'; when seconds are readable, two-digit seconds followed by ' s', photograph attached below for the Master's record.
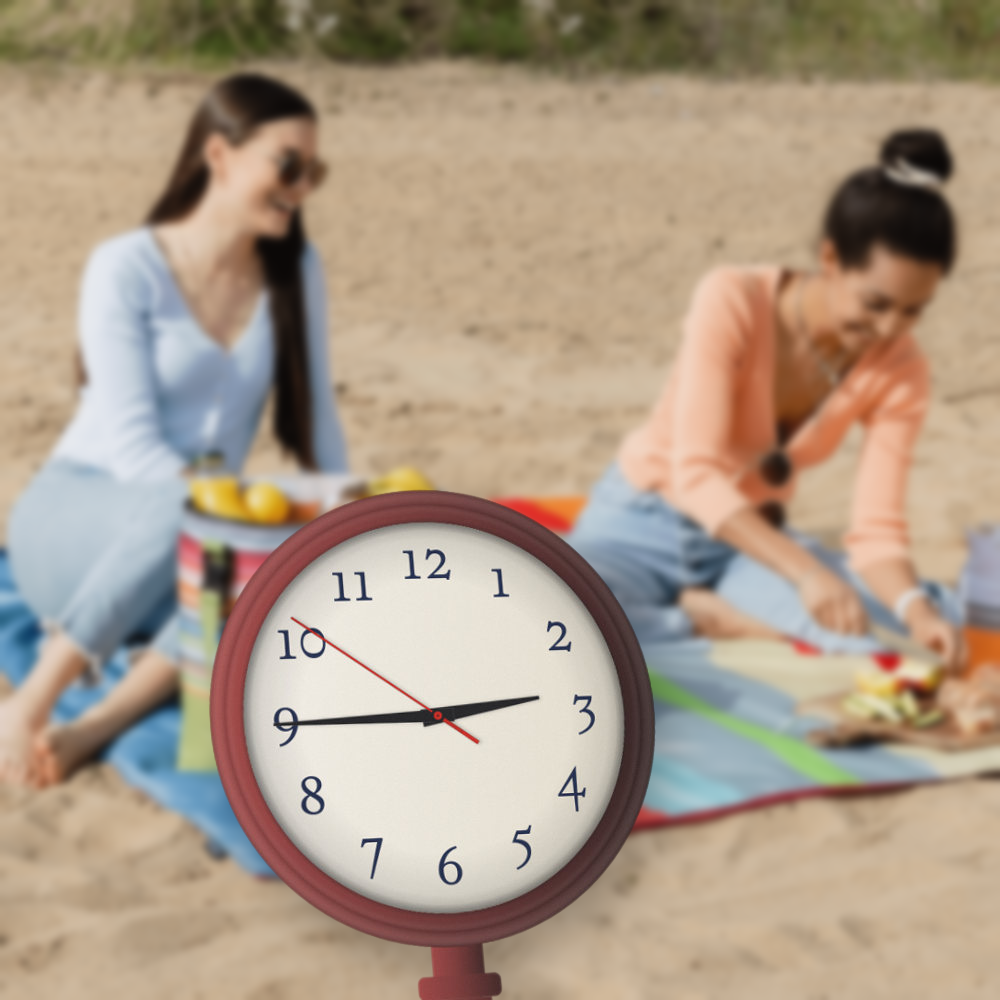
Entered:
2 h 44 min 51 s
